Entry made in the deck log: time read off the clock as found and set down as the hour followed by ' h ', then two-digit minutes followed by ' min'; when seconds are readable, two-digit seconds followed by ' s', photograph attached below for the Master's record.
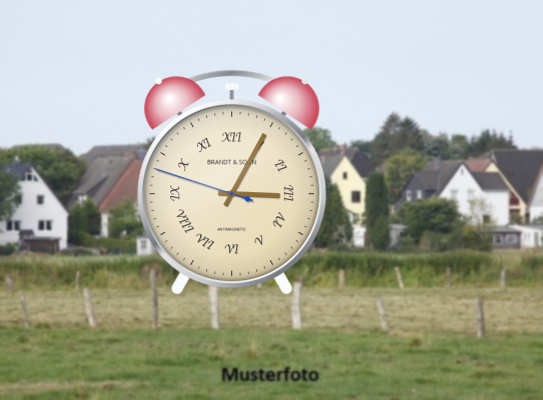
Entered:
3 h 04 min 48 s
